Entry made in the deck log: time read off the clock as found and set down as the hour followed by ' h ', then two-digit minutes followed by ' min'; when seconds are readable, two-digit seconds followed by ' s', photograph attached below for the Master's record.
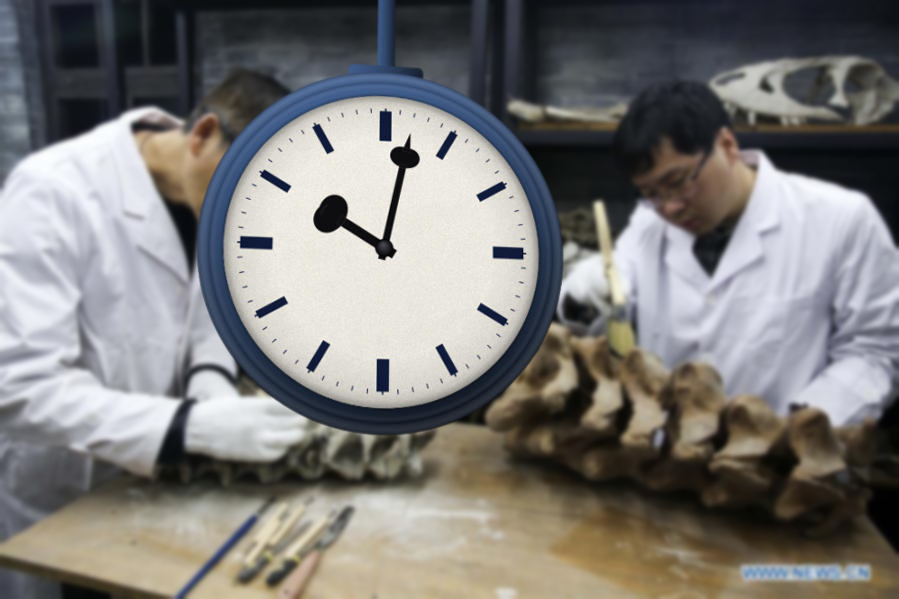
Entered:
10 h 02 min
